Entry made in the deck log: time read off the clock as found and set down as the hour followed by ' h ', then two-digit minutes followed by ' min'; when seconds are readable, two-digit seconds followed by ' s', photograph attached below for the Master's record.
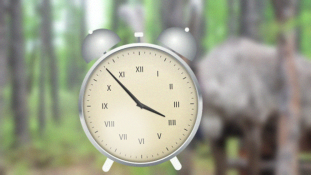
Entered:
3 h 53 min
